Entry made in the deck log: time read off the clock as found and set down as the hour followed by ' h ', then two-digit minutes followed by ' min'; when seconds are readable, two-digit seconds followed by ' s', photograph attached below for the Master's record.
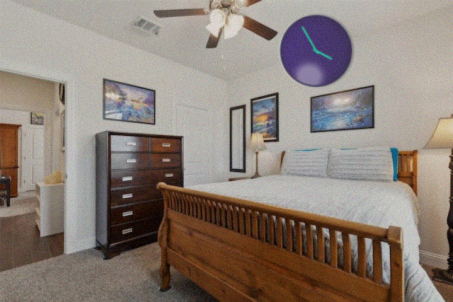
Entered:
3 h 55 min
